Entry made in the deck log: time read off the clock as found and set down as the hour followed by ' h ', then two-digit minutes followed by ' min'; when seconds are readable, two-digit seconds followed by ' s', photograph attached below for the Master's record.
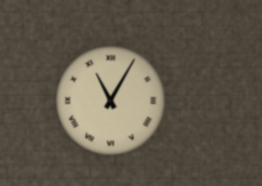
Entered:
11 h 05 min
